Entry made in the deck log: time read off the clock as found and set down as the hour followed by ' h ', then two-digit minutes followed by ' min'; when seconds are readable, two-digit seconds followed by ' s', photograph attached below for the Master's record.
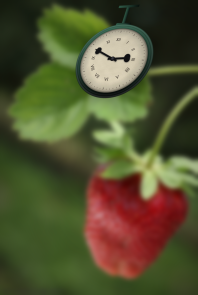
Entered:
2 h 49 min
